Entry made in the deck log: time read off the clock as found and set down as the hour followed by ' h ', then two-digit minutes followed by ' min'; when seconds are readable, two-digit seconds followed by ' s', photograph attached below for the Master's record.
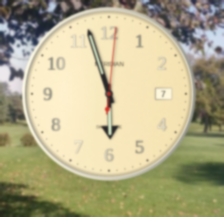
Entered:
5 h 57 min 01 s
